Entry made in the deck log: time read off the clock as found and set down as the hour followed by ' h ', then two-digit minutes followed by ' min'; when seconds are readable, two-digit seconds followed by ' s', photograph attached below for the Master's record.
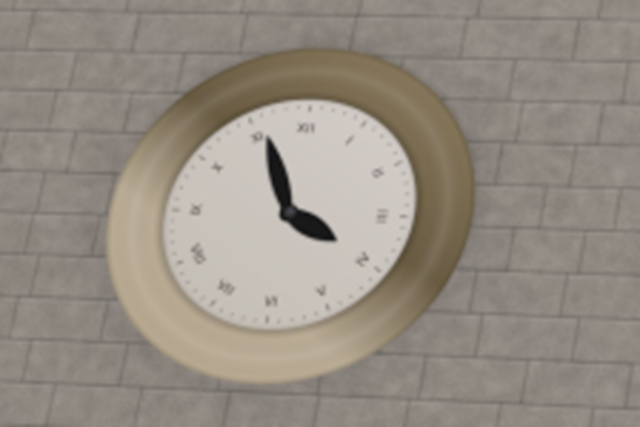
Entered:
3 h 56 min
